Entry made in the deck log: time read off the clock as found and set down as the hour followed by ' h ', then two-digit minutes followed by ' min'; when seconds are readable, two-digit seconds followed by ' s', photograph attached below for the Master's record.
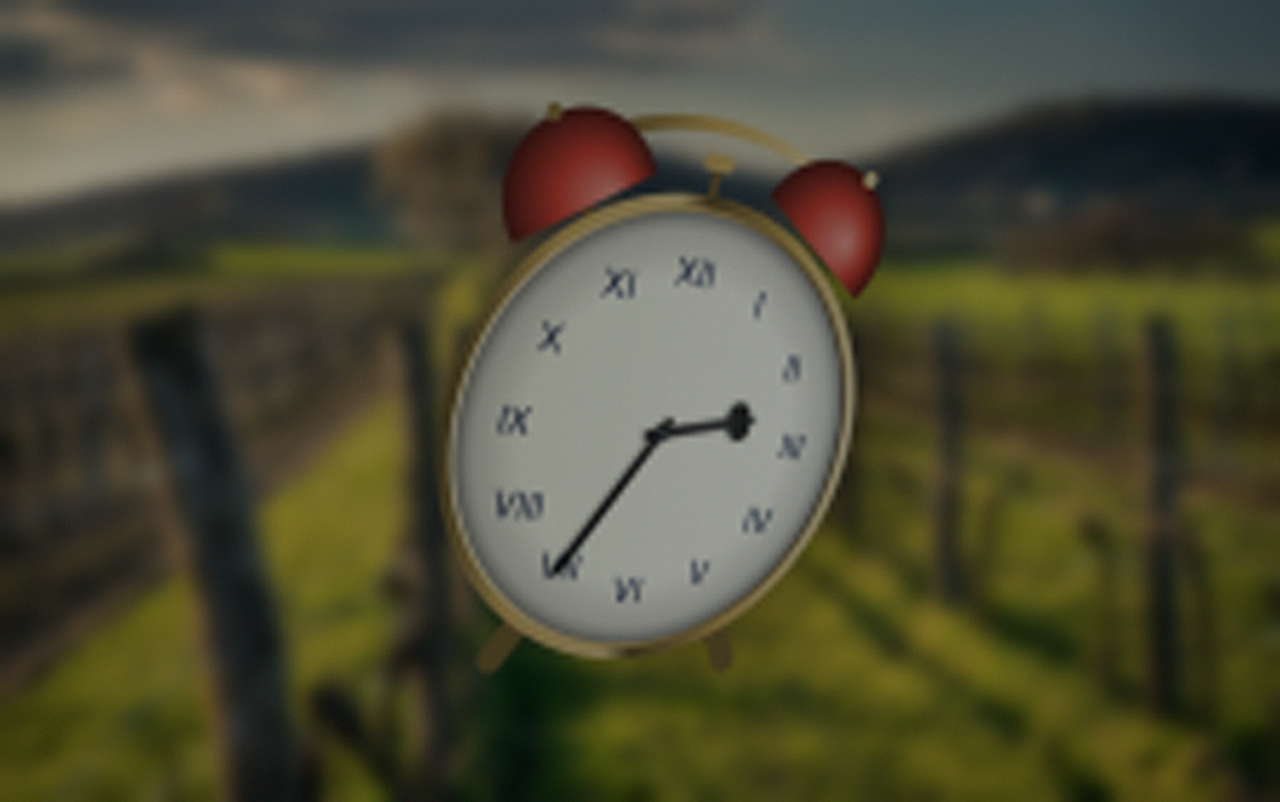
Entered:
2 h 35 min
